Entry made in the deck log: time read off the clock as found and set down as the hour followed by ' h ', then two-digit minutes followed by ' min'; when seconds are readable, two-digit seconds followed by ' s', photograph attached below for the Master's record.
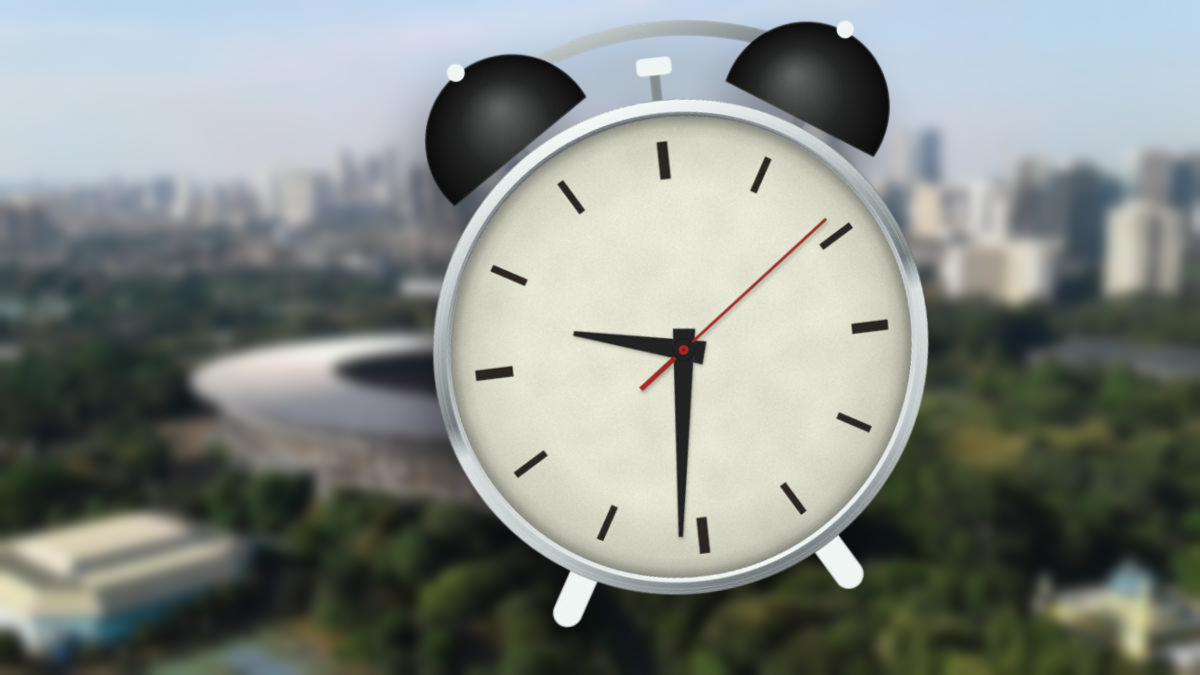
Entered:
9 h 31 min 09 s
